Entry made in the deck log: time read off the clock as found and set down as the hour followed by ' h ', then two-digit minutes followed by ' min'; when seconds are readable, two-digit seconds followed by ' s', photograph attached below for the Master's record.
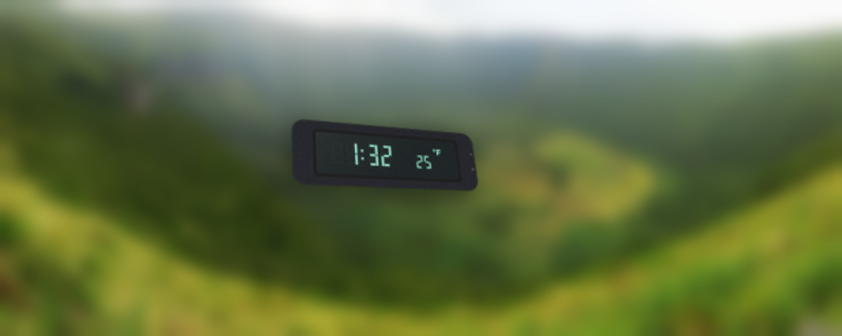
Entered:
1 h 32 min
